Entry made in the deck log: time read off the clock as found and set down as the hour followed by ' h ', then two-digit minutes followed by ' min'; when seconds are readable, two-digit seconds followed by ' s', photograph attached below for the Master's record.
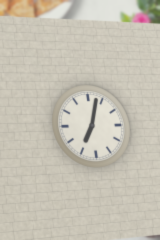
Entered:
7 h 03 min
